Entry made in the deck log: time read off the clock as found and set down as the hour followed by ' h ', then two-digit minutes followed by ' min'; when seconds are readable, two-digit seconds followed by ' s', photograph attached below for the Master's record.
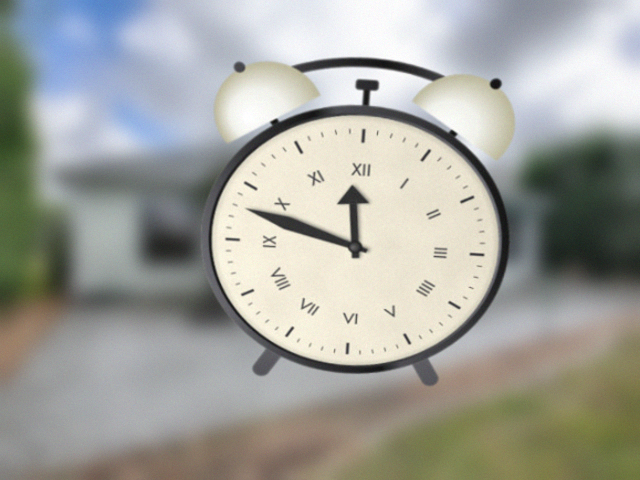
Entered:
11 h 48 min
